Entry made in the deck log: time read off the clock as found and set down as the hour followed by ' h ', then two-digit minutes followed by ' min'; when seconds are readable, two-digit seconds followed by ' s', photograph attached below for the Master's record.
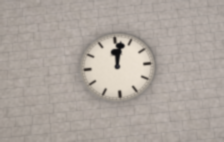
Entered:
12 h 02 min
